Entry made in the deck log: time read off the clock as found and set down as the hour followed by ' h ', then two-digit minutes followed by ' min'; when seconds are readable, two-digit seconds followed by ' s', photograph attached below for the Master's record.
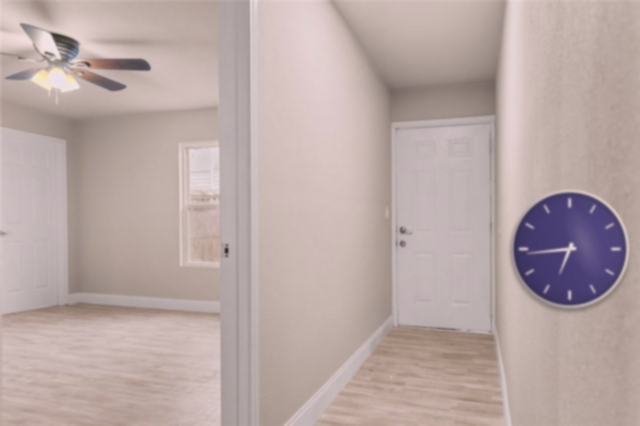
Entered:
6 h 44 min
